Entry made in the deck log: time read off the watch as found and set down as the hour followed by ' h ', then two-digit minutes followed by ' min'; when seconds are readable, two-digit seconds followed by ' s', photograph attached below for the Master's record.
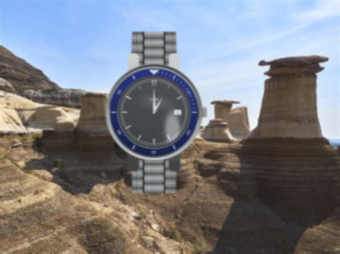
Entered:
1 h 00 min
